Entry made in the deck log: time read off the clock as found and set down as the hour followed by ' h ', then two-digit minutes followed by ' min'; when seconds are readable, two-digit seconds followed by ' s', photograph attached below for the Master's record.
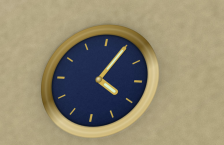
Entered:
4 h 05 min
